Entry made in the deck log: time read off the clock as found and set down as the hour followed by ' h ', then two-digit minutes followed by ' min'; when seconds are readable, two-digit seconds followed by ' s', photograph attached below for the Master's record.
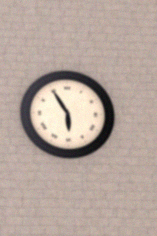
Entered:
5 h 55 min
